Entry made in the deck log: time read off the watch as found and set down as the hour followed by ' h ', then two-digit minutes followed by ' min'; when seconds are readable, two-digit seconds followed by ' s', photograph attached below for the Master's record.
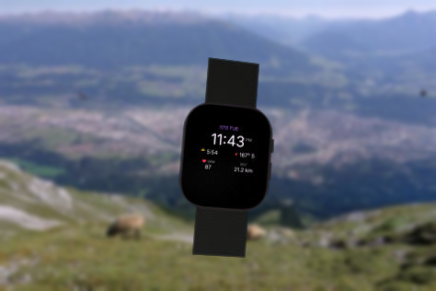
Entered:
11 h 43 min
